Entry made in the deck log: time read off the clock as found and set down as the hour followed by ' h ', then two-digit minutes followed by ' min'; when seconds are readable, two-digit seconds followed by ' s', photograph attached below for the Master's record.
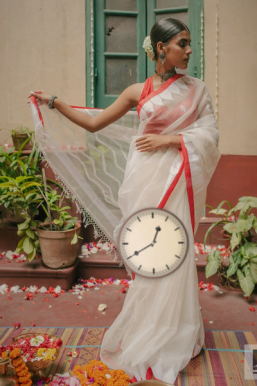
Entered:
12 h 40 min
